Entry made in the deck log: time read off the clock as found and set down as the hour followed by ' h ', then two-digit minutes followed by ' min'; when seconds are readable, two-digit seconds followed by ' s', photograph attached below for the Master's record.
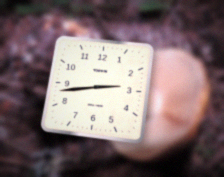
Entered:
2 h 43 min
